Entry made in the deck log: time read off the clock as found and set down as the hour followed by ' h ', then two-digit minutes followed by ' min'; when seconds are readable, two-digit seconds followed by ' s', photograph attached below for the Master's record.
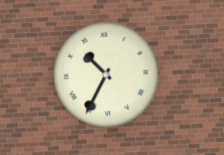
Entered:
10 h 35 min
